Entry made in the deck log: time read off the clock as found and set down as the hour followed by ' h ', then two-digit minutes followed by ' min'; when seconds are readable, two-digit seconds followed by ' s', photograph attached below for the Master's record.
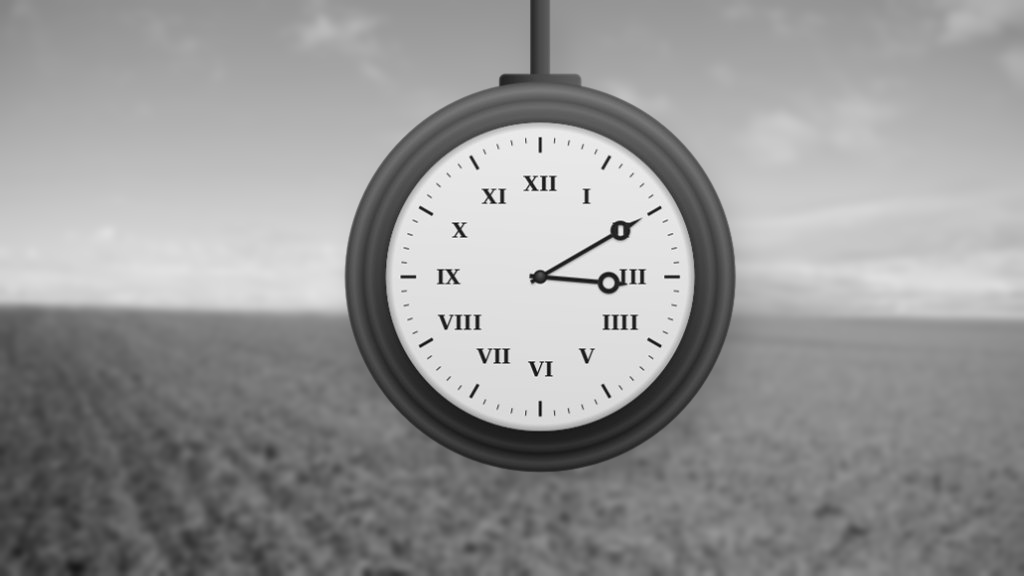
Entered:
3 h 10 min
